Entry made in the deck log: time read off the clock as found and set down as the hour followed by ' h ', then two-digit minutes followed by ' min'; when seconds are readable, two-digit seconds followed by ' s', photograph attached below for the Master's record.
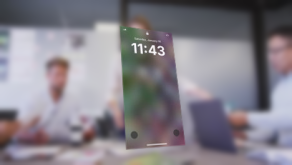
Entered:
11 h 43 min
